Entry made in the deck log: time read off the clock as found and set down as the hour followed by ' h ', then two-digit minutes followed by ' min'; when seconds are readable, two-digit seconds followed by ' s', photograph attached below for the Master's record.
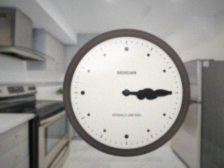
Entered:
3 h 15 min
